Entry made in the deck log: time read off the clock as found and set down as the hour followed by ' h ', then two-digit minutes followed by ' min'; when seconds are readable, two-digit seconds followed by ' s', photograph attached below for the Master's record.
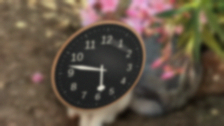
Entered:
5 h 47 min
